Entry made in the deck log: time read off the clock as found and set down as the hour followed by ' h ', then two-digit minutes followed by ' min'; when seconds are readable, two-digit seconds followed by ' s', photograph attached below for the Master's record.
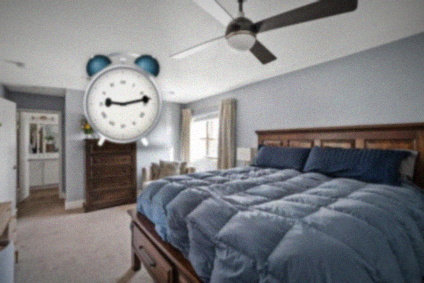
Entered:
9 h 13 min
